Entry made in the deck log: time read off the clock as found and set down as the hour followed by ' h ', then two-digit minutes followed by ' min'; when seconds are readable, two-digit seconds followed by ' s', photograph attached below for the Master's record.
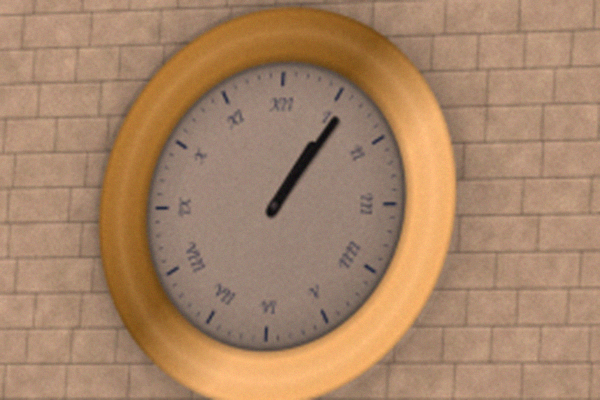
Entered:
1 h 06 min
